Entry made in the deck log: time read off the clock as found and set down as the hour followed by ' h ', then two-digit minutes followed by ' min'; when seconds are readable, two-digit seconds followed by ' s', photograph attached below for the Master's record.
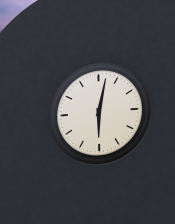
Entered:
6 h 02 min
